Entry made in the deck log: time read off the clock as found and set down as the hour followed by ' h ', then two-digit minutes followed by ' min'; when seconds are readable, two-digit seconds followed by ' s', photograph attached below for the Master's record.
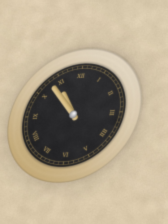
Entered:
10 h 53 min
